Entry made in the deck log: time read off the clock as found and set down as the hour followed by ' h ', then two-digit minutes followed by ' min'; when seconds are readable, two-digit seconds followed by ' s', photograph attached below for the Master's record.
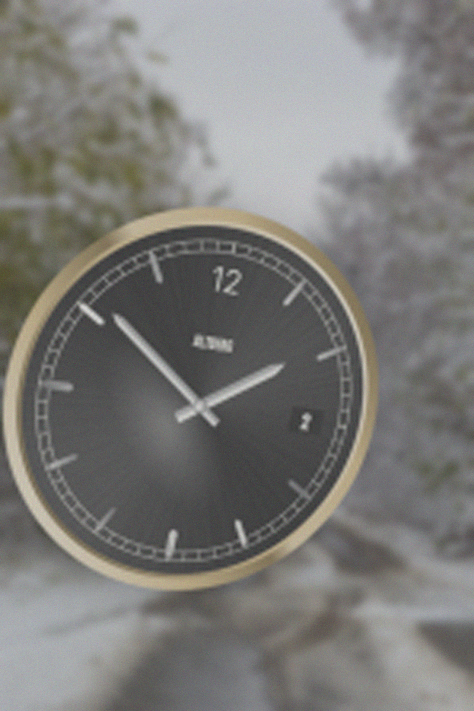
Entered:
1 h 51 min
